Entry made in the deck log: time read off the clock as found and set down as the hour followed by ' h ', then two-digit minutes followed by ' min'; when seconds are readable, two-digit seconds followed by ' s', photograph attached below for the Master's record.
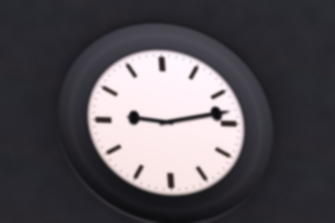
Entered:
9 h 13 min
